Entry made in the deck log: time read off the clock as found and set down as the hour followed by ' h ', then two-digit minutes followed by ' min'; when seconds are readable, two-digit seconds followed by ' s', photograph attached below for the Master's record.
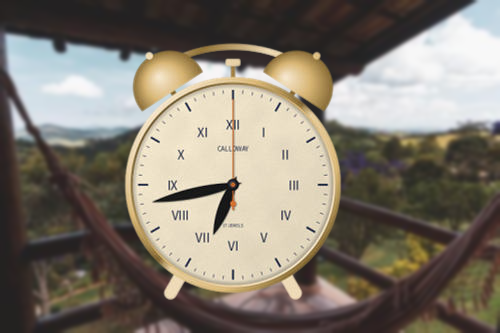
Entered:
6 h 43 min 00 s
